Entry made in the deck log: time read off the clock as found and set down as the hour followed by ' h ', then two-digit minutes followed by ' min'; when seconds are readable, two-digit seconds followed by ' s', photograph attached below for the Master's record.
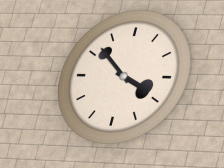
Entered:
3 h 52 min
